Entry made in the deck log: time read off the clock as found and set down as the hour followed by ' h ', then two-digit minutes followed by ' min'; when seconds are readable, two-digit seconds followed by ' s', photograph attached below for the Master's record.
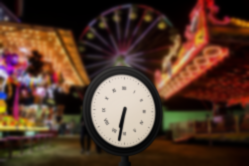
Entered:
6 h 32 min
